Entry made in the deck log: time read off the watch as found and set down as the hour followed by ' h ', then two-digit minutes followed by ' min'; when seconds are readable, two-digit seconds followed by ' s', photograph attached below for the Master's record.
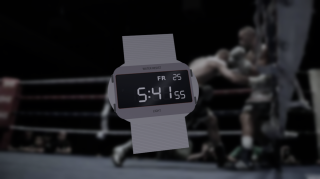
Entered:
5 h 41 min 55 s
